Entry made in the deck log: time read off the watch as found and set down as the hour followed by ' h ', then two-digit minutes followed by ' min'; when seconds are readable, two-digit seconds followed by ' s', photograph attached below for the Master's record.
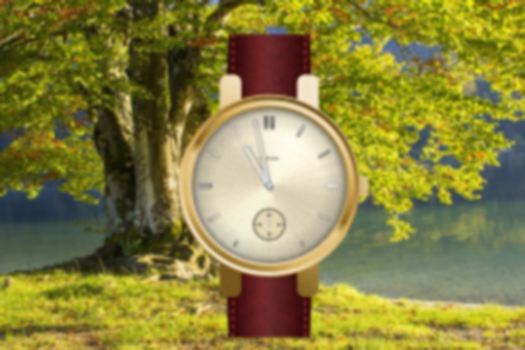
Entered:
10 h 58 min
